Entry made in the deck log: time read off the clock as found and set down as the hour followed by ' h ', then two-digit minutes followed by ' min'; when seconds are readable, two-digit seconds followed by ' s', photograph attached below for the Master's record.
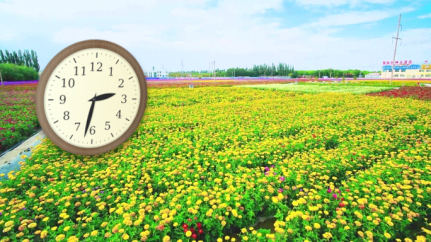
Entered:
2 h 32 min
